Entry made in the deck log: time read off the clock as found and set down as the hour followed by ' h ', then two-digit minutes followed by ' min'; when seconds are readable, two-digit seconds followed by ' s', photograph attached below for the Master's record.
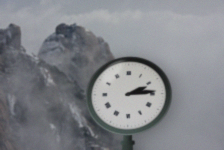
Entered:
2 h 14 min
